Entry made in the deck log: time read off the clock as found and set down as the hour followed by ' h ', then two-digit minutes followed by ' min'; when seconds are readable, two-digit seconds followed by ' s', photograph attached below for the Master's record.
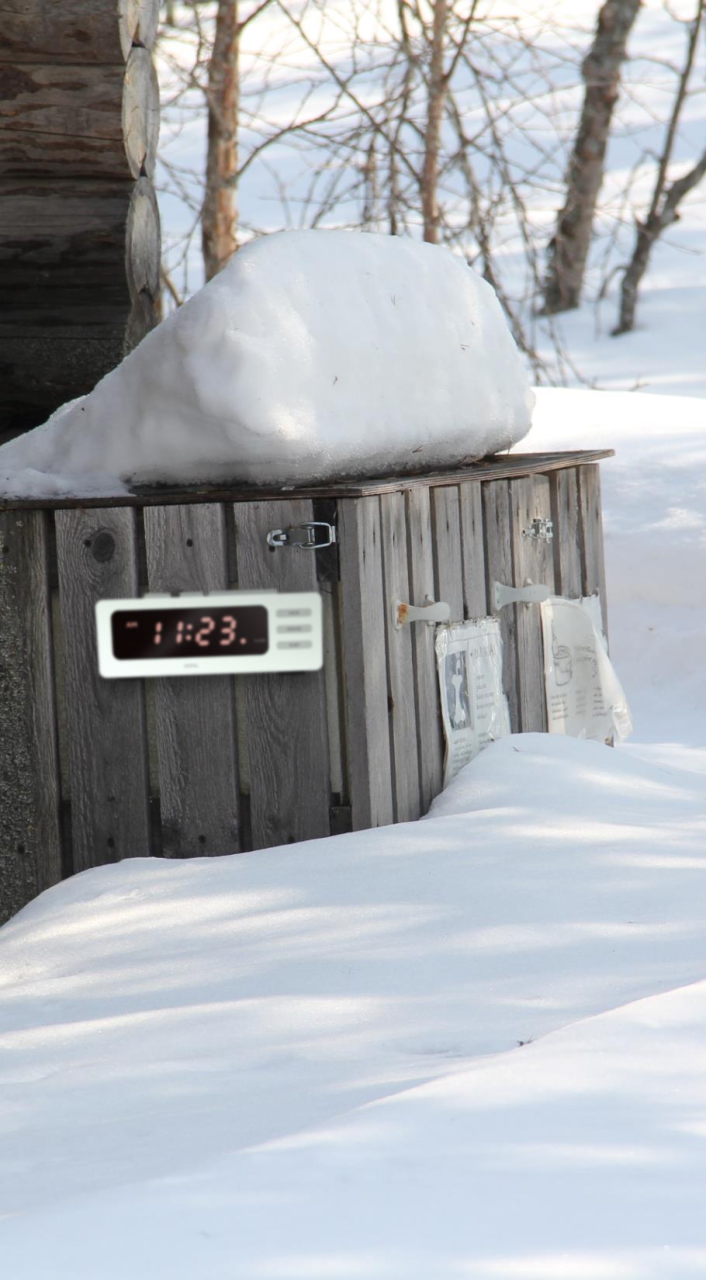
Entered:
11 h 23 min
